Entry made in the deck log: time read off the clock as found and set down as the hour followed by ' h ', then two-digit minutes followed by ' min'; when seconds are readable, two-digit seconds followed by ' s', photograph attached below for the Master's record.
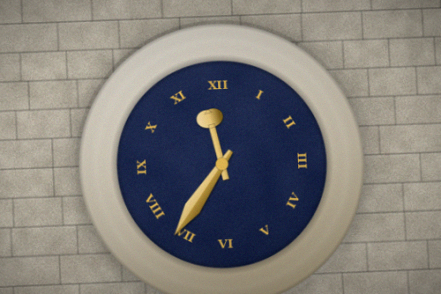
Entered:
11 h 36 min
